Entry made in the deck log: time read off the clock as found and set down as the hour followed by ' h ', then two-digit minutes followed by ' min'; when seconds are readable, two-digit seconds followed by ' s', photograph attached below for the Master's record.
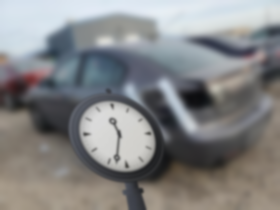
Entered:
11 h 33 min
